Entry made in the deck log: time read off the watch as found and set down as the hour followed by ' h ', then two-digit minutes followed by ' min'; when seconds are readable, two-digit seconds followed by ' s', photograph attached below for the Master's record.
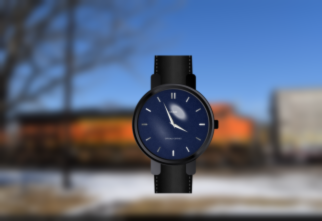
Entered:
3 h 56 min
